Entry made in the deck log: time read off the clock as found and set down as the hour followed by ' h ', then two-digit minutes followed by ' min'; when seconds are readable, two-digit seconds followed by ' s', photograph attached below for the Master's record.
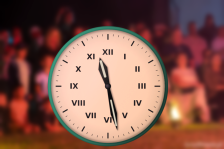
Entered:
11 h 28 min
